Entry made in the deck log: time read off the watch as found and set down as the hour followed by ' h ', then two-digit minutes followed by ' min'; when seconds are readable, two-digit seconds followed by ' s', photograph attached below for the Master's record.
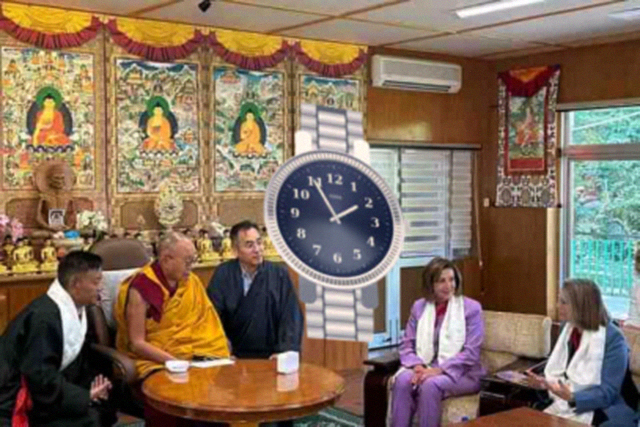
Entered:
1 h 55 min
